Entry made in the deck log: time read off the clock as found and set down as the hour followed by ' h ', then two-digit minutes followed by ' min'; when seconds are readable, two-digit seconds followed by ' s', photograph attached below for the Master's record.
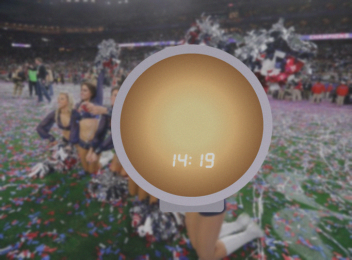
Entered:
14 h 19 min
